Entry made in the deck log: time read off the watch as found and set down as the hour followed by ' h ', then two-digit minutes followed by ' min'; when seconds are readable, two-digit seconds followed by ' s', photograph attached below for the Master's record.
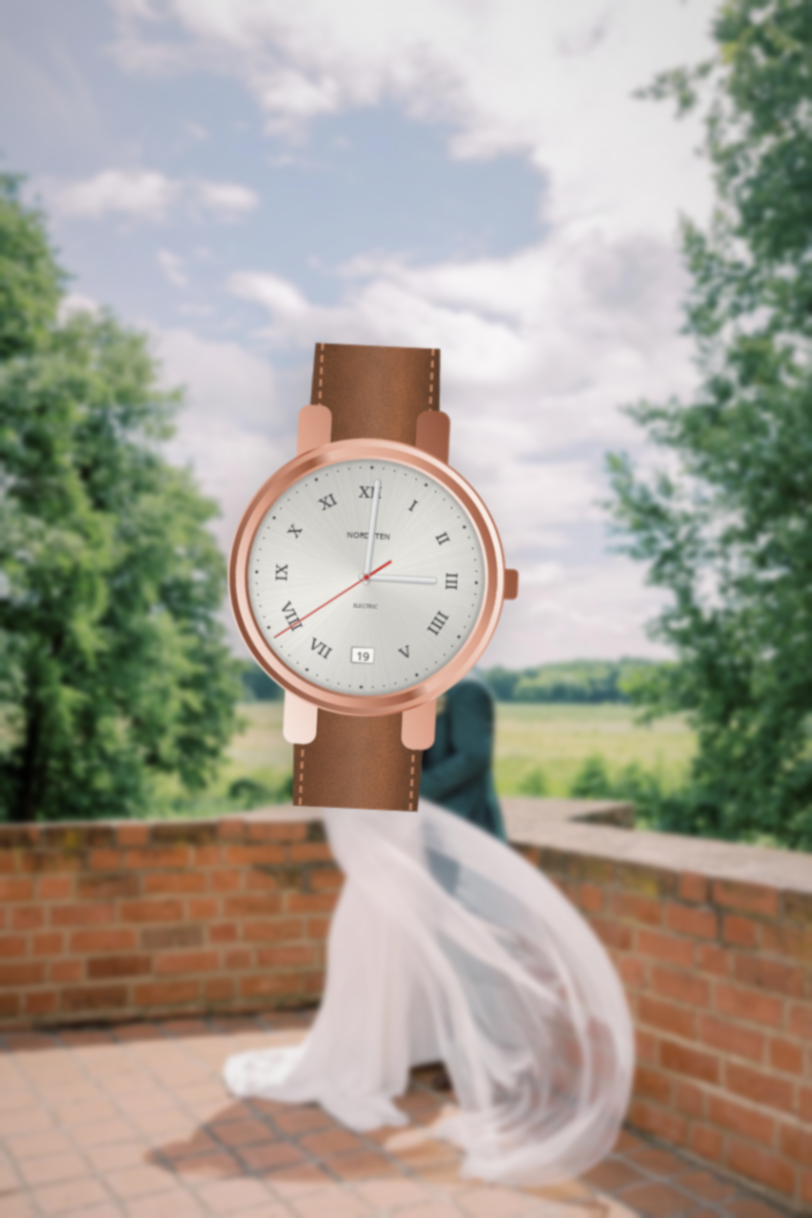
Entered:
3 h 00 min 39 s
